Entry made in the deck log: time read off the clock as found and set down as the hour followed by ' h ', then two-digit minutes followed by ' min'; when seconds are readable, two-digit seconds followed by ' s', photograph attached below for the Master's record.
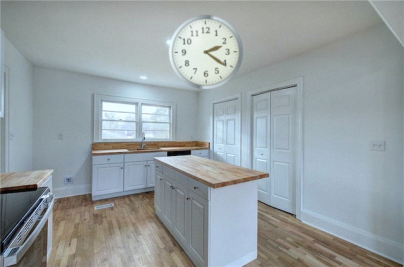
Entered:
2 h 21 min
